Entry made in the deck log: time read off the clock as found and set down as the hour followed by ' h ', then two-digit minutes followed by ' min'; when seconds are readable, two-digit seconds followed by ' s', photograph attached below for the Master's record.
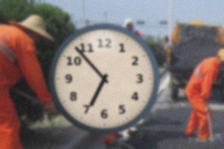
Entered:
6 h 53 min
